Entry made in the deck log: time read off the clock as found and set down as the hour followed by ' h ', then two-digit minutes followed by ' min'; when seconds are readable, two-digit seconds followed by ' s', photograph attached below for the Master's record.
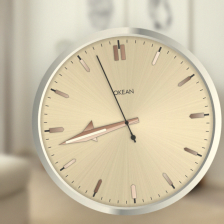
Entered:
8 h 42 min 57 s
